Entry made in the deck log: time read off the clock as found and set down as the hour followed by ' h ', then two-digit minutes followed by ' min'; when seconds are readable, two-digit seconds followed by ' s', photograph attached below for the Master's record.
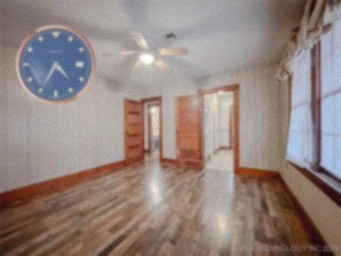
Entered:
4 h 35 min
